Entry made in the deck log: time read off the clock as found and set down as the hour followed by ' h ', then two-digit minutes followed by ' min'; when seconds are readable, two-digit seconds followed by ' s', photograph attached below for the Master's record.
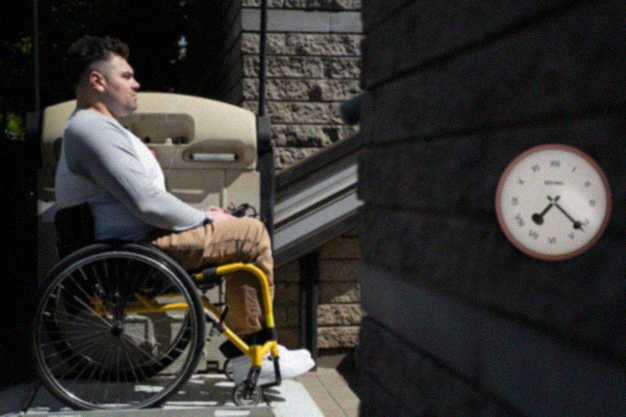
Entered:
7 h 22 min
